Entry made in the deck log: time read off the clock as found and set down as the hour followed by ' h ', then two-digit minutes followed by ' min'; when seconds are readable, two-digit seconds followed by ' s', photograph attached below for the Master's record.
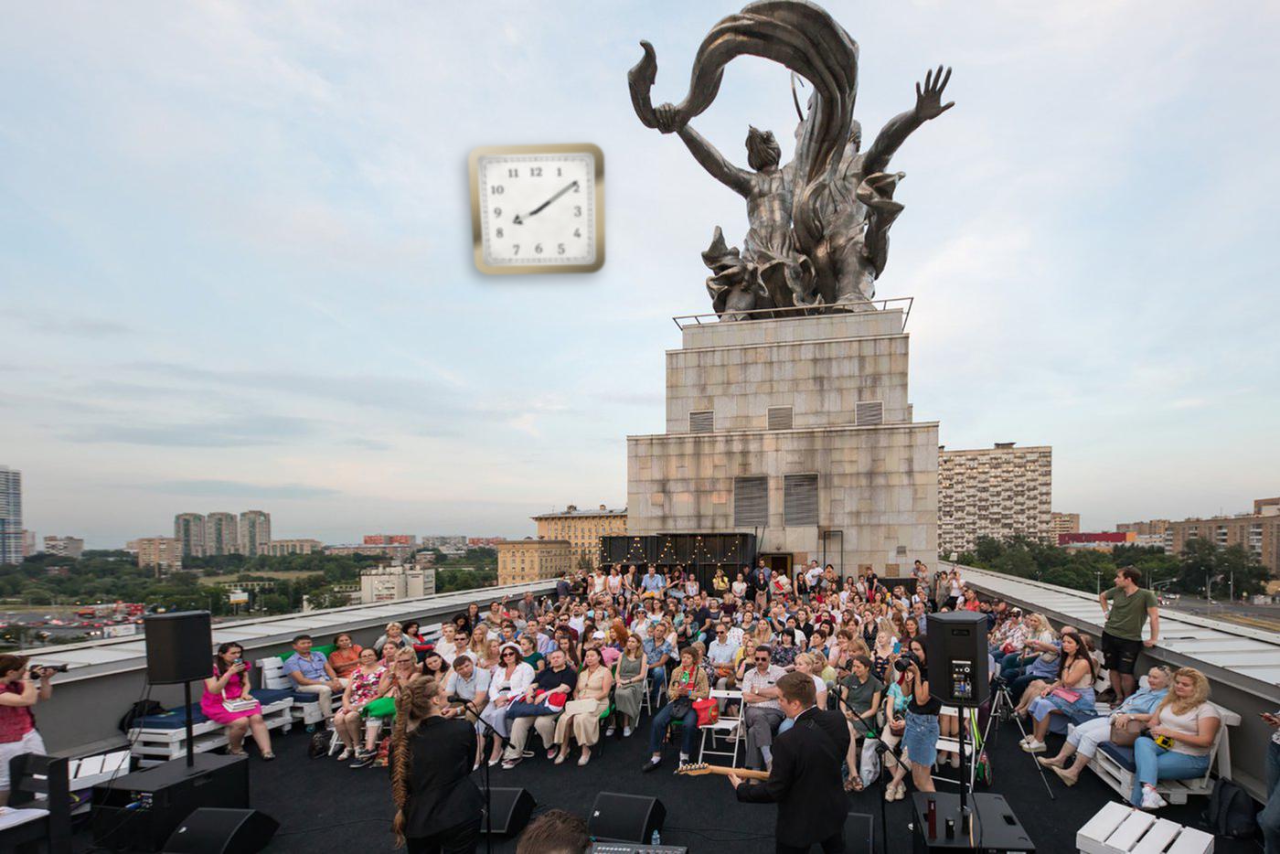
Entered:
8 h 09 min
